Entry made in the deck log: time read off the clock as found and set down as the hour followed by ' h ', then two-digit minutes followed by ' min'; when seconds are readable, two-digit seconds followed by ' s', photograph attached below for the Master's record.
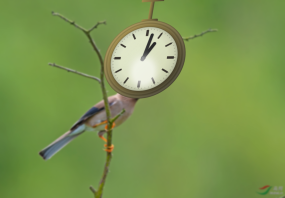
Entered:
1 h 02 min
